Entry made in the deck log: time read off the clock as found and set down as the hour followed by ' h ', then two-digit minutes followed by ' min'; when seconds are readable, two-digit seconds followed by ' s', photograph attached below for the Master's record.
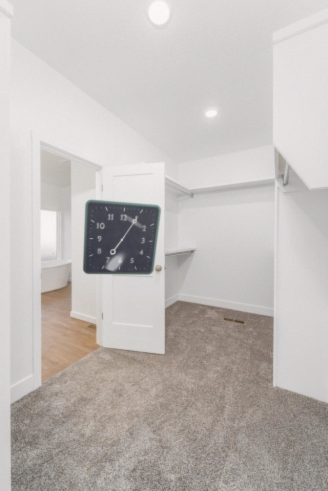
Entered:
7 h 05 min
